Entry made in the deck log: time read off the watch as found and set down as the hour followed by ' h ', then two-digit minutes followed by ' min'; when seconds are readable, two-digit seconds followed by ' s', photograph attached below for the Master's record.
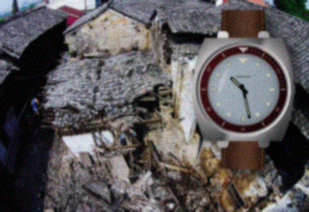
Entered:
10 h 28 min
